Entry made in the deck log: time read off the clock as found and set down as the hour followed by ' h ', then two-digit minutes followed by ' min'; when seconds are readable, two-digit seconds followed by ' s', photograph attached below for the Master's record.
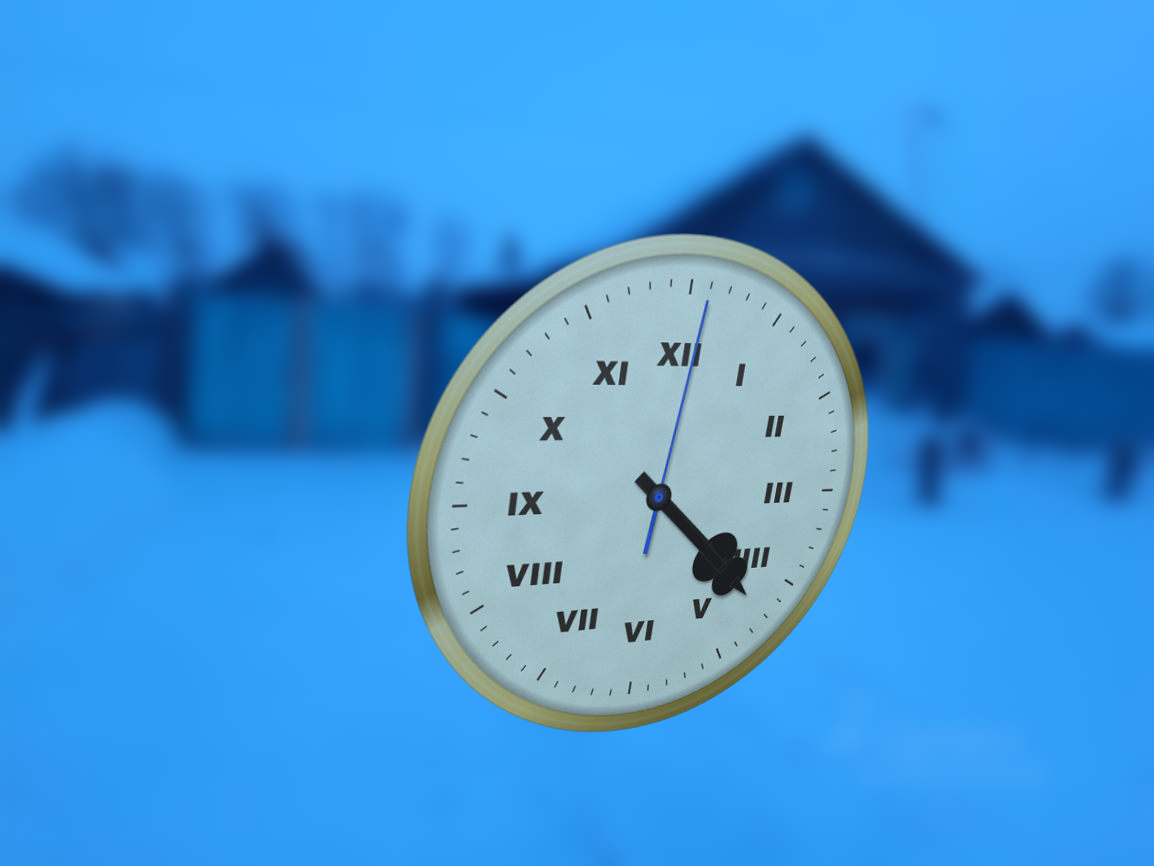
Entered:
4 h 22 min 01 s
